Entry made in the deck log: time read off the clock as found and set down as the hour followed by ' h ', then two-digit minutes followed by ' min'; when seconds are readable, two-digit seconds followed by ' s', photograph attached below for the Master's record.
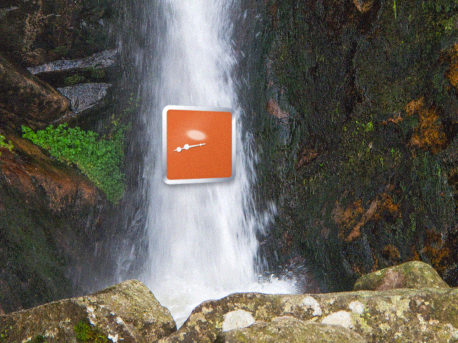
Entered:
8 h 43 min
